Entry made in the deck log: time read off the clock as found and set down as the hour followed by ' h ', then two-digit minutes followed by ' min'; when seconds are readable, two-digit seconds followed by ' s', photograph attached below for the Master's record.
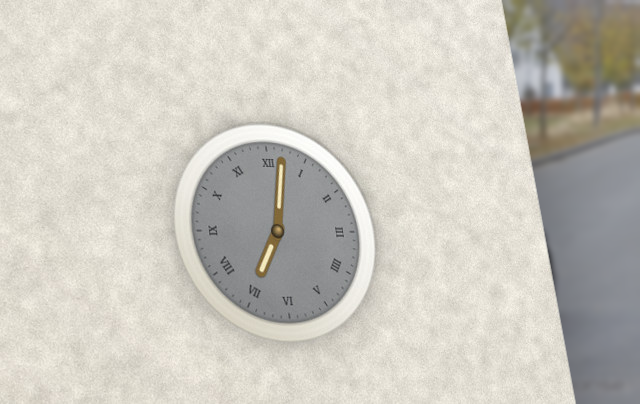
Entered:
7 h 02 min
